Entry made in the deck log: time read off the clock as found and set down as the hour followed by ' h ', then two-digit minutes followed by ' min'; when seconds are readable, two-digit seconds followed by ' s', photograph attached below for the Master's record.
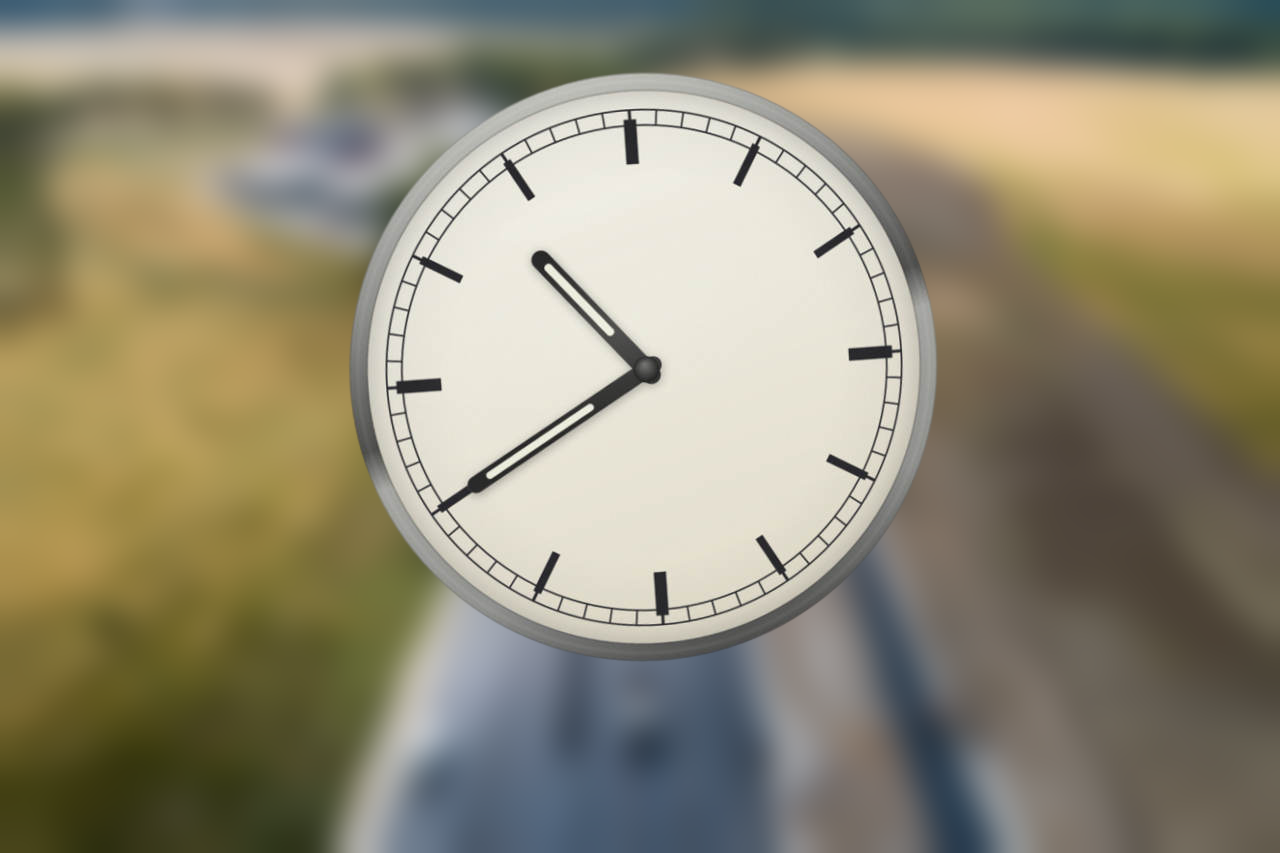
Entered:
10 h 40 min
